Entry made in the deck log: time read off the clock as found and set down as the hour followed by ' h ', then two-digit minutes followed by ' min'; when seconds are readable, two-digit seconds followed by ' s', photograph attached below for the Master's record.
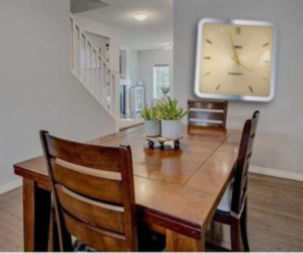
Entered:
3 h 57 min
